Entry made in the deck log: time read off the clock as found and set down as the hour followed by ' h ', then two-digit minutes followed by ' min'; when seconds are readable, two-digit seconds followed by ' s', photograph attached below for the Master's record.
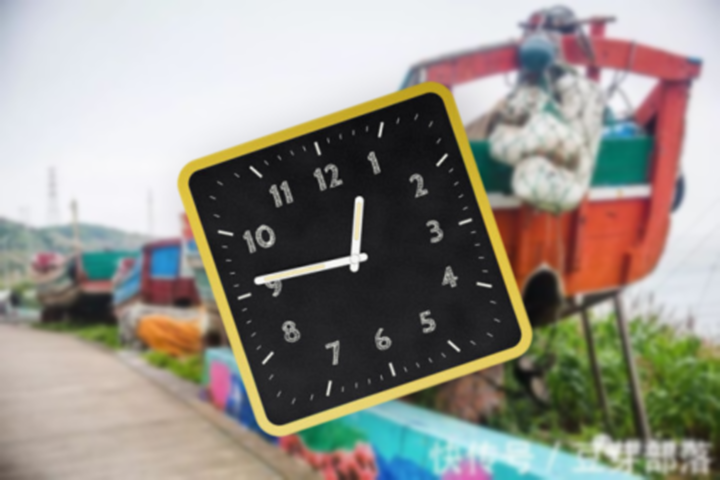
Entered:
12 h 46 min
